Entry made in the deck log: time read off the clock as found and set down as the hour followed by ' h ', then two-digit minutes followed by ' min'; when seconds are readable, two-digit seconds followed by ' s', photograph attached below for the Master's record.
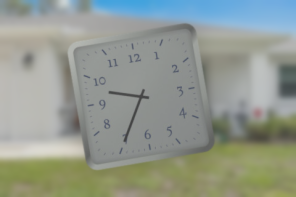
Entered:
9 h 35 min
